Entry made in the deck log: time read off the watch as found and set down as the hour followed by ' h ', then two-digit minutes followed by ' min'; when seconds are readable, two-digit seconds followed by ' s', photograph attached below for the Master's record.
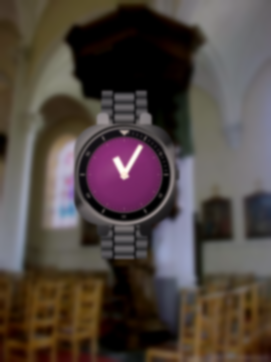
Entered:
11 h 05 min
